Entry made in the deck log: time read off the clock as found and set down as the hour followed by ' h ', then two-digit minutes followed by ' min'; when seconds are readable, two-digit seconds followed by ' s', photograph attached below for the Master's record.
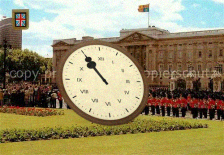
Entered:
10 h 55 min
